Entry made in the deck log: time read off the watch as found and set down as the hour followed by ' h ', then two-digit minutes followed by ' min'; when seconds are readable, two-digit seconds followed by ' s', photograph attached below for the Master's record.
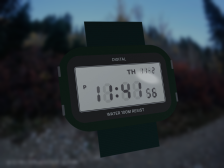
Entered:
11 h 41 min 56 s
